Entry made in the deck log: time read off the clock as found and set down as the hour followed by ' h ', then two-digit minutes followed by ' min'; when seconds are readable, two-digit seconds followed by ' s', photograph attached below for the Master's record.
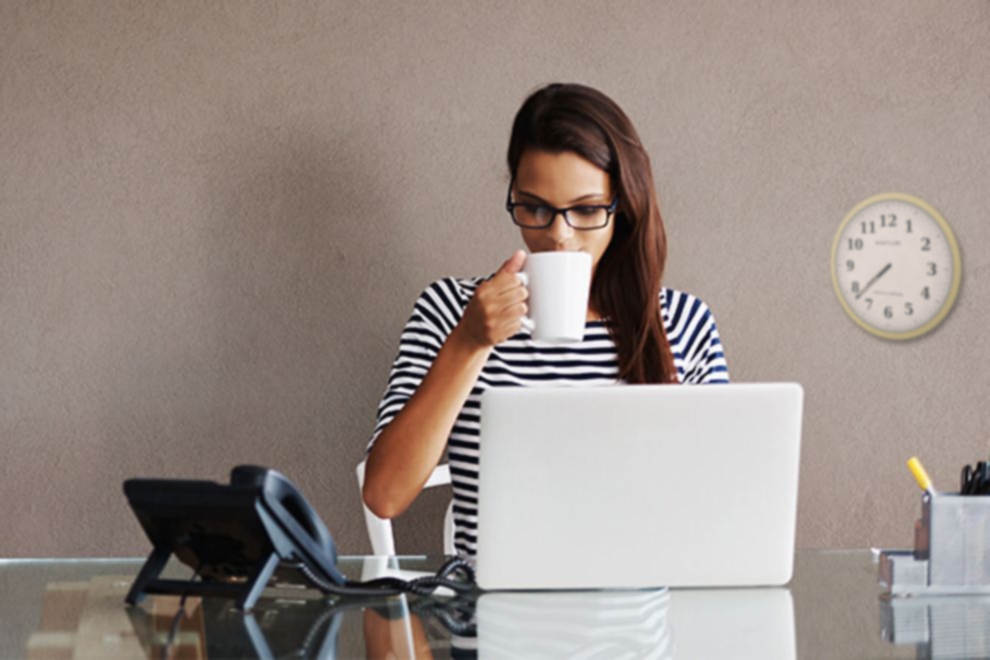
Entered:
7 h 38 min
